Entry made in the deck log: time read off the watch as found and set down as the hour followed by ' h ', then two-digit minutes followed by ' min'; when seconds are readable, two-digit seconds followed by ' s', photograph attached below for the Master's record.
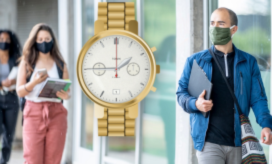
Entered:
1 h 45 min
